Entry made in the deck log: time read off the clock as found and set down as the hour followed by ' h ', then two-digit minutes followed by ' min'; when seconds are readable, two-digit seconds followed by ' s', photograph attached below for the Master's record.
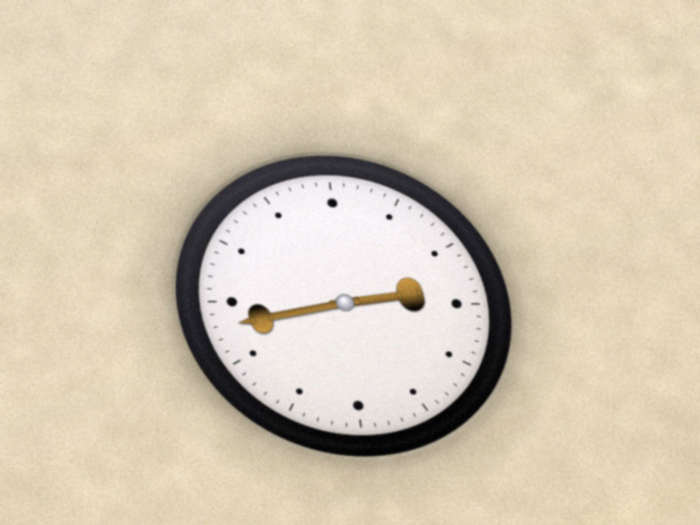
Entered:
2 h 43 min
